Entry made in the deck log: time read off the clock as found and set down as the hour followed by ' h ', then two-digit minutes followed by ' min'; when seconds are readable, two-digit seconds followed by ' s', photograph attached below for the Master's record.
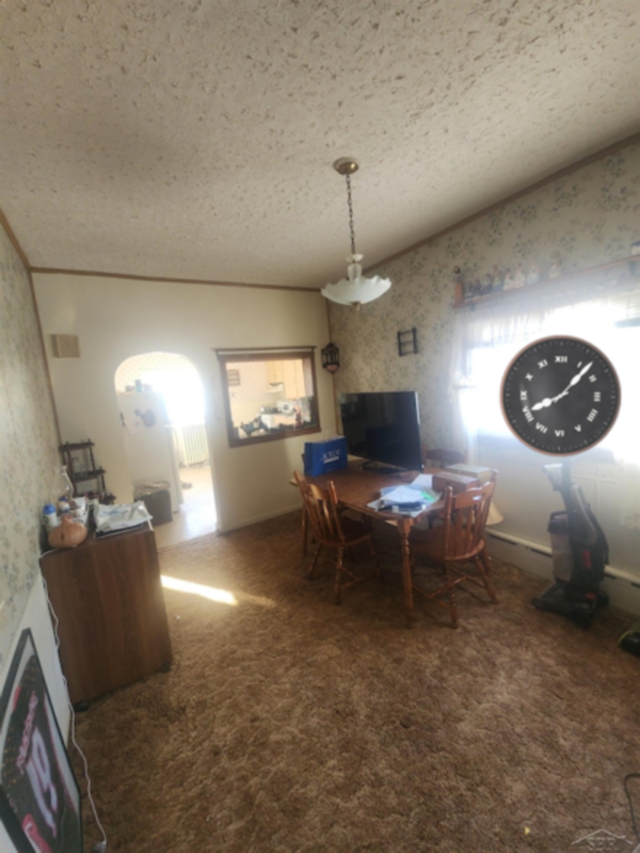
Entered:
8 h 07 min
